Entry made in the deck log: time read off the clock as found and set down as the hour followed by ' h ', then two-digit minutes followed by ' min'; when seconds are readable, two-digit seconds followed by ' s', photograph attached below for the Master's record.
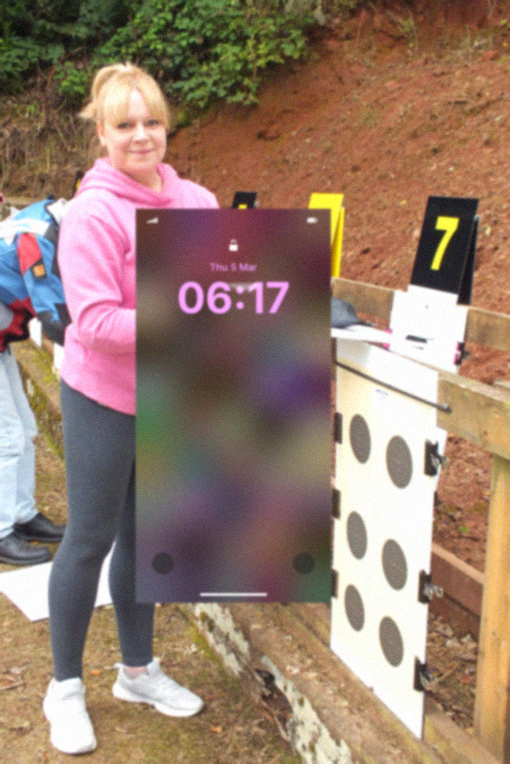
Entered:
6 h 17 min
